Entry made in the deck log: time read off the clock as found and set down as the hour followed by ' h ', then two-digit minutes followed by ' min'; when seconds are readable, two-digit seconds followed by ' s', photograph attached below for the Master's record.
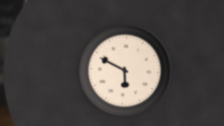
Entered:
5 h 49 min
